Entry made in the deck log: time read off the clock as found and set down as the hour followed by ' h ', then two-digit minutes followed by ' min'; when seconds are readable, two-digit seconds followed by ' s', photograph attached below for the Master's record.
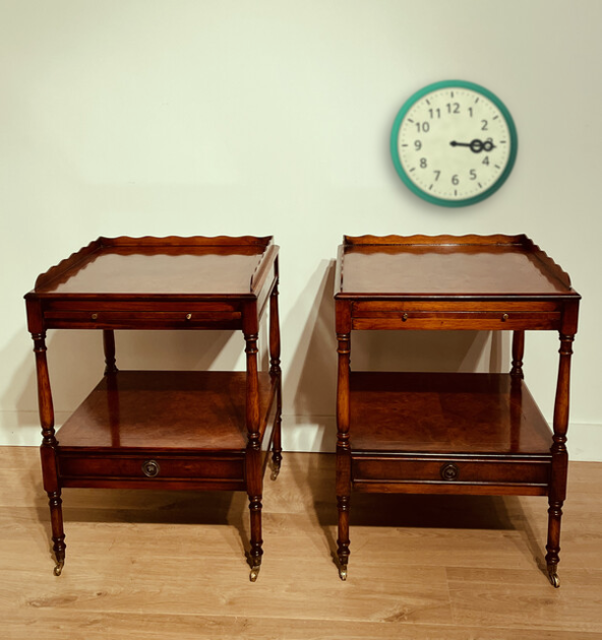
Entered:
3 h 16 min
